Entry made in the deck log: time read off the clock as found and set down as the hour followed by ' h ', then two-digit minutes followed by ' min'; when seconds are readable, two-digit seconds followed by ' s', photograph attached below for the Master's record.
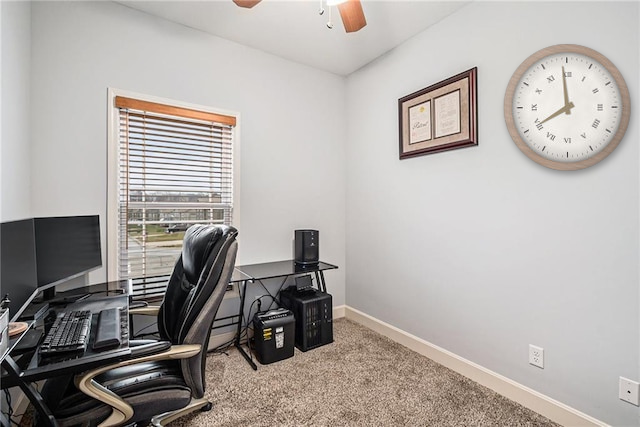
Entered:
7 h 59 min
